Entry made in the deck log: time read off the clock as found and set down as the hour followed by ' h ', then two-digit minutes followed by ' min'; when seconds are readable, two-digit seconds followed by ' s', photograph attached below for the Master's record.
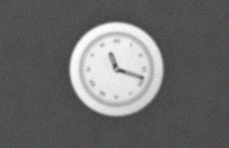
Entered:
11 h 18 min
